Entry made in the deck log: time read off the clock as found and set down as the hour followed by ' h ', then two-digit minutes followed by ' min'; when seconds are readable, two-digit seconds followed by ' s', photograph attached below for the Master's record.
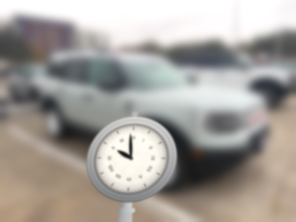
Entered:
9 h 59 min
